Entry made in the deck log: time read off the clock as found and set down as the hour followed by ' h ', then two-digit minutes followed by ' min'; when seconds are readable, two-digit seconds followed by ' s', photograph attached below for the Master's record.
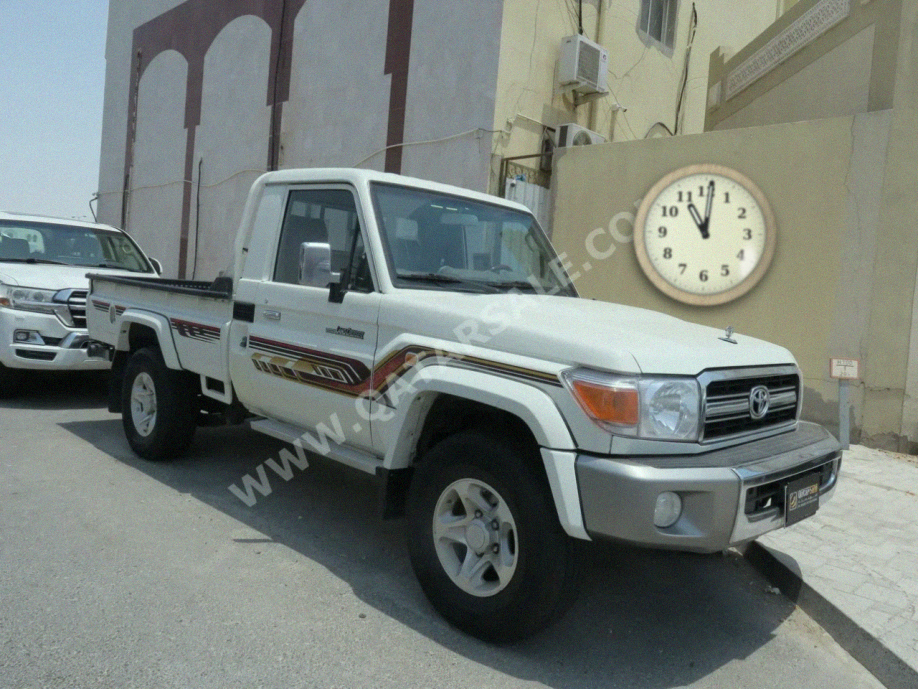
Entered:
11 h 01 min
